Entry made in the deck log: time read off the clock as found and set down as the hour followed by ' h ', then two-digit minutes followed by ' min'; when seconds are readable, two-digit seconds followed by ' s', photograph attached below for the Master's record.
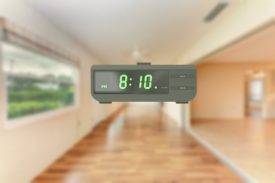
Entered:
8 h 10 min
